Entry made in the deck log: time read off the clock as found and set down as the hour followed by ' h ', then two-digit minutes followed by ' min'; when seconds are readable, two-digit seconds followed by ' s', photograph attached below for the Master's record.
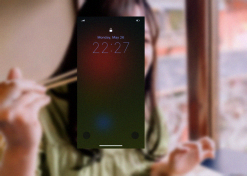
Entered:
22 h 27 min
